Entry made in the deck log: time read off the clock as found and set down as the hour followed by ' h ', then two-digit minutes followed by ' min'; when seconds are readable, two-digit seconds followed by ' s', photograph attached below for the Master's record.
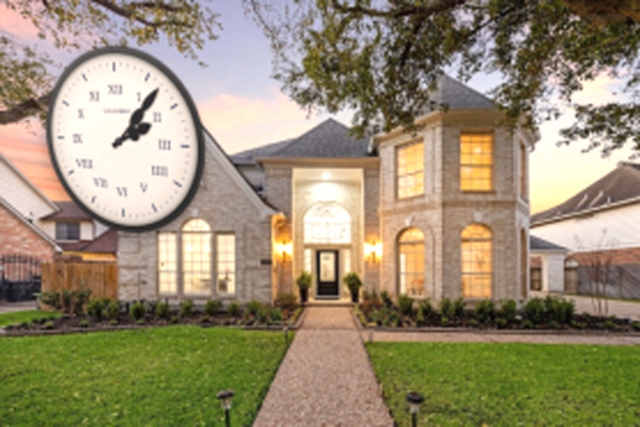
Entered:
2 h 07 min
